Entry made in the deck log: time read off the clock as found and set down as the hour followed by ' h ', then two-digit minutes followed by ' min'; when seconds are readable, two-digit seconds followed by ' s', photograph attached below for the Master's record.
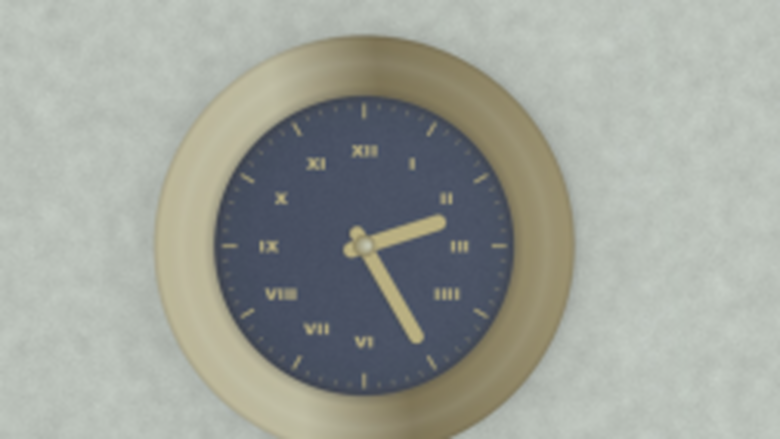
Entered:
2 h 25 min
